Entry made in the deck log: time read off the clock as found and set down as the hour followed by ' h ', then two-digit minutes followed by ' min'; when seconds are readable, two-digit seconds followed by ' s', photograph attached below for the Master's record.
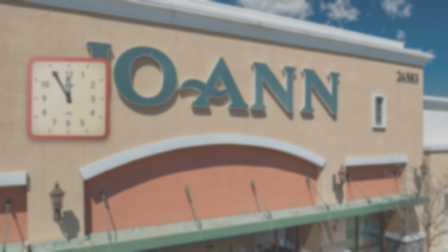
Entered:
11 h 55 min
